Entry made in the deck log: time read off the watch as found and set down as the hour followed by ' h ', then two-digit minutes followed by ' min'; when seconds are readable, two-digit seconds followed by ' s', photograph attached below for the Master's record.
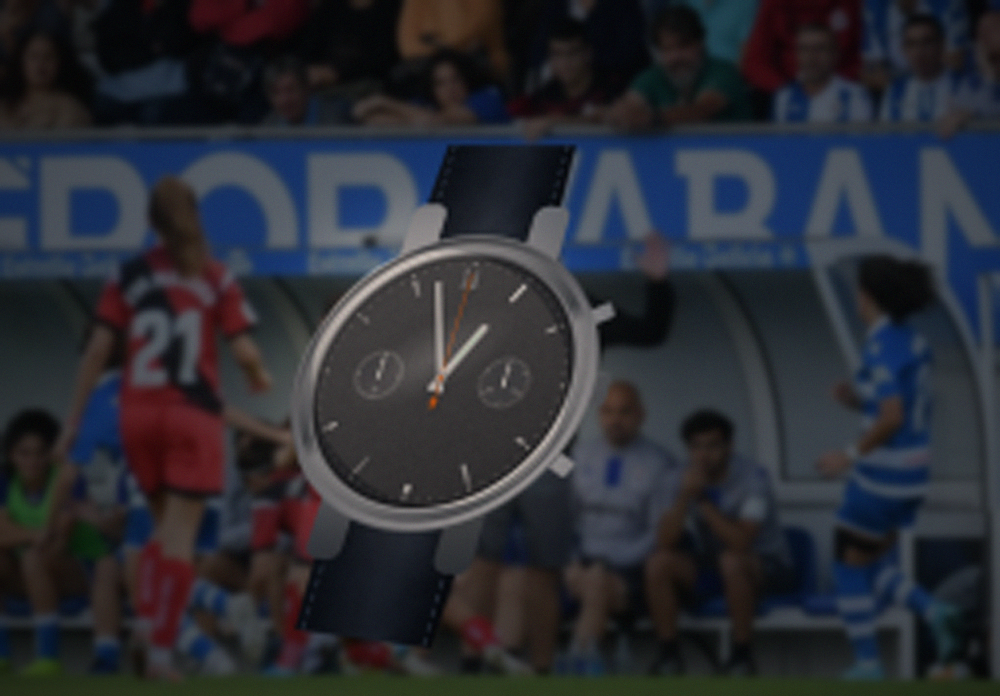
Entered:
12 h 57 min
